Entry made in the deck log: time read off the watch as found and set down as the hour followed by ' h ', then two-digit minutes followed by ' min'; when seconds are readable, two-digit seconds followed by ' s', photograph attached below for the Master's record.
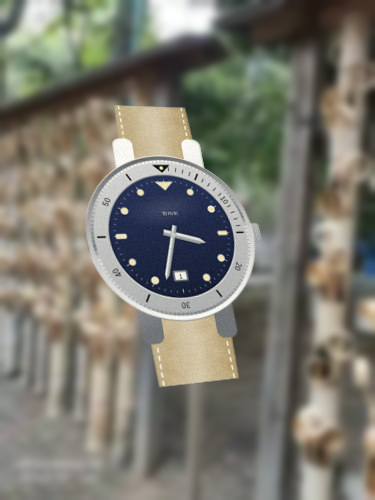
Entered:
3 h 33 min
